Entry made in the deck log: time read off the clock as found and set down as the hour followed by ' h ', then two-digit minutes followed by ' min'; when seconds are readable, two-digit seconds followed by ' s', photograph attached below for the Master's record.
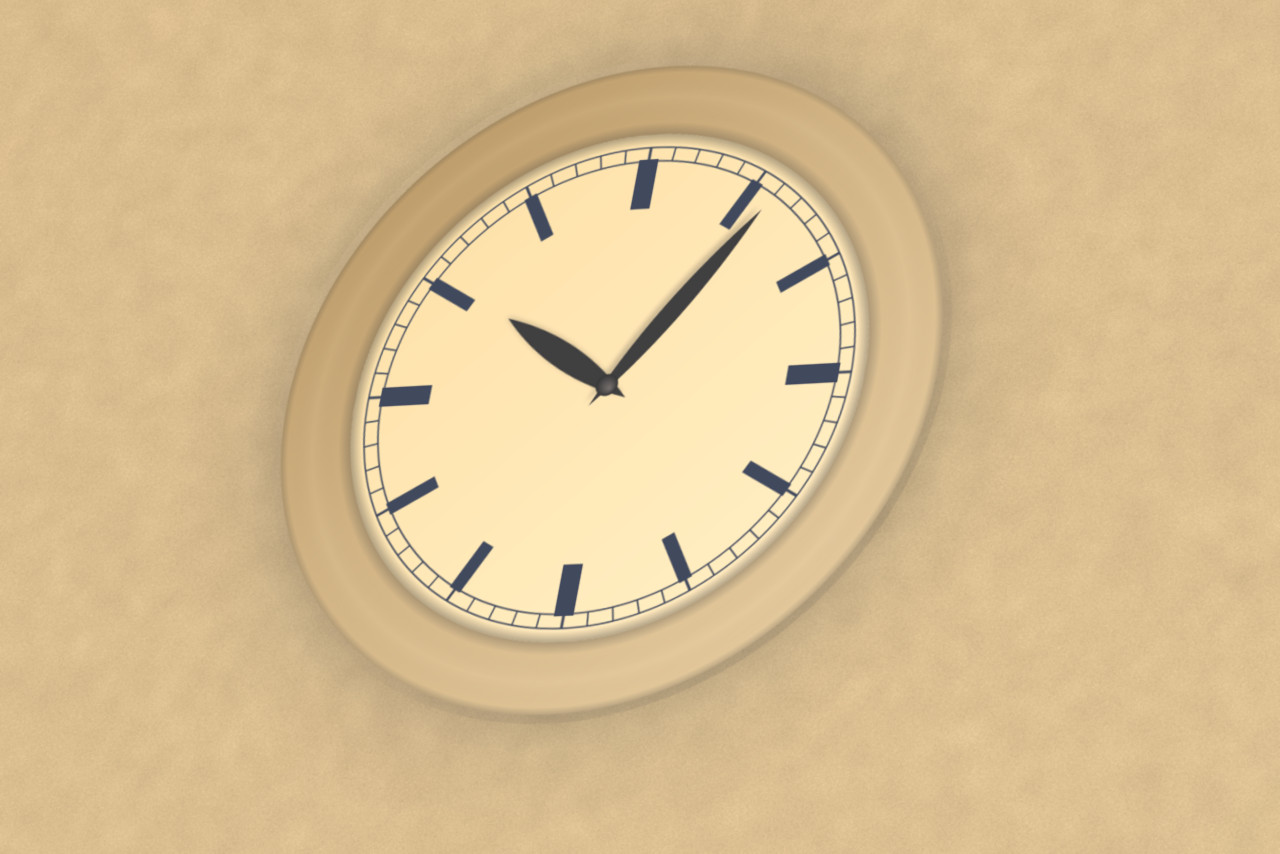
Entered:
10 h 06 min
